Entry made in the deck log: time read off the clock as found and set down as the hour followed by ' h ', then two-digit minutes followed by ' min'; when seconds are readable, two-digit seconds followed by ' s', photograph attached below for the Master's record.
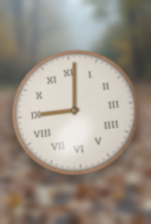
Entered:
9 h 01 min
